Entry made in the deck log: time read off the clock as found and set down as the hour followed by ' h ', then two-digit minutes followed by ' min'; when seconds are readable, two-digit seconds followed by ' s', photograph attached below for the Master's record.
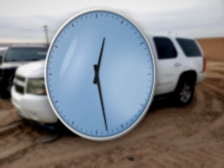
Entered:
12 h 28 min
